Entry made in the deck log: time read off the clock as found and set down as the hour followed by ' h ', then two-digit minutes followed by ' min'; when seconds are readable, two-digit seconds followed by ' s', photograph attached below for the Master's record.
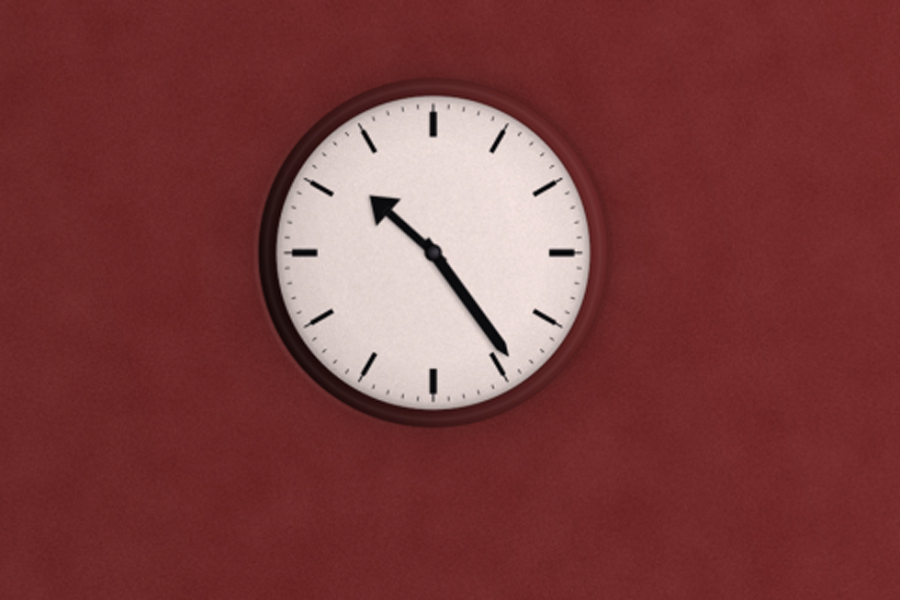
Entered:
10 h 24 min
